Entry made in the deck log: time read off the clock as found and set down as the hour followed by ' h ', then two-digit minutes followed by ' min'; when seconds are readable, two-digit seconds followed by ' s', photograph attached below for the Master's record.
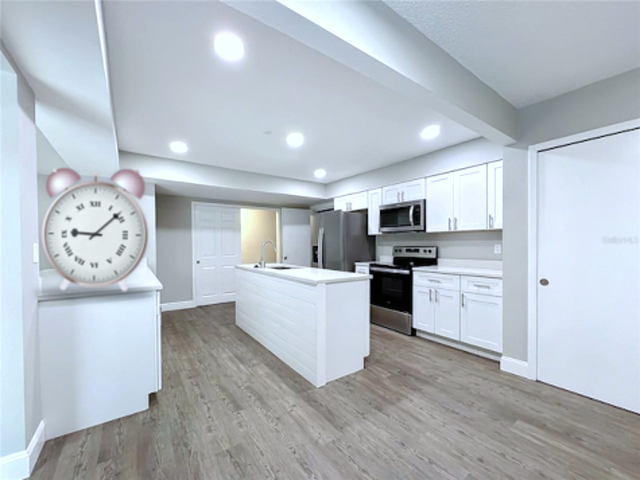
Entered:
9 h 08 min
